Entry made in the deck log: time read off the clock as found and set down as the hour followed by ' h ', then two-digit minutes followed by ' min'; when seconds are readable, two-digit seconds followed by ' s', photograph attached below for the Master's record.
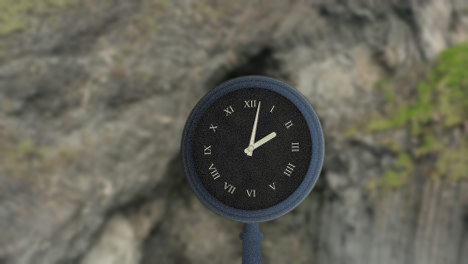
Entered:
2 h 02 min
